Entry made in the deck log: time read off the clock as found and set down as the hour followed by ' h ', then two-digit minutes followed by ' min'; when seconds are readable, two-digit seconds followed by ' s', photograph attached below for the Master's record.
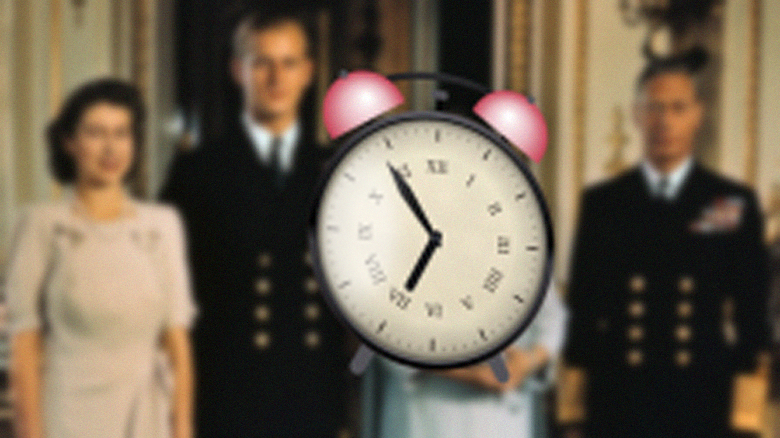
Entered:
6 h 54 min
